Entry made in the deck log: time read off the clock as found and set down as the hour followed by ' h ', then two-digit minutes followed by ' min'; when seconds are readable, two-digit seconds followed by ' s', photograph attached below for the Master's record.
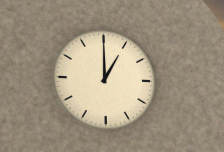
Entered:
1 h 00 min
